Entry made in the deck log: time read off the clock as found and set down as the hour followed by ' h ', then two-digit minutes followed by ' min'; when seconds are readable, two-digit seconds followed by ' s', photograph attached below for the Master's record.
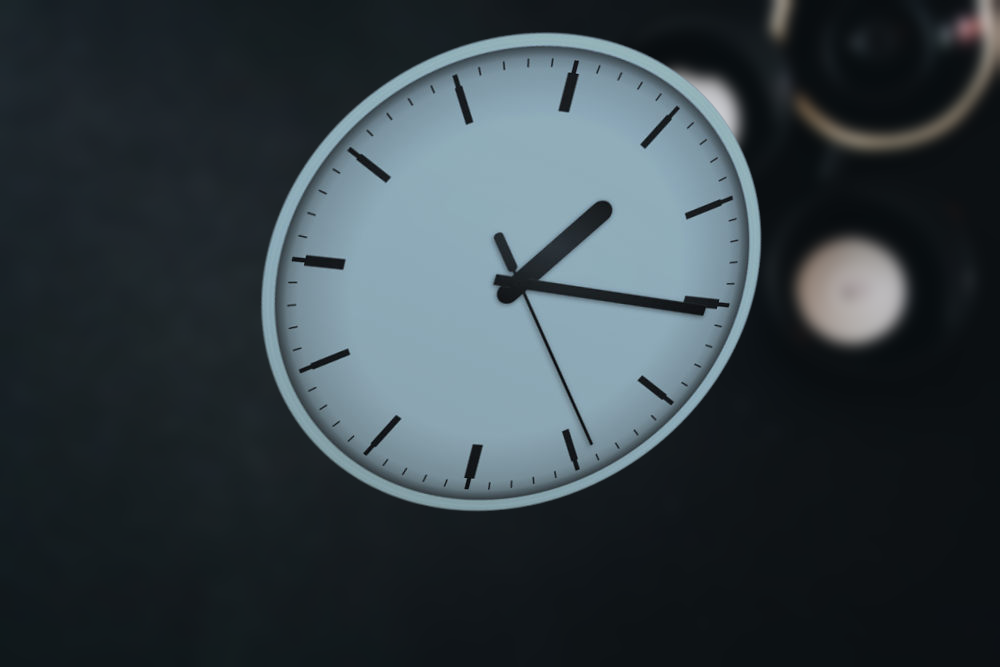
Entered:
1 h 15 min 24 s
